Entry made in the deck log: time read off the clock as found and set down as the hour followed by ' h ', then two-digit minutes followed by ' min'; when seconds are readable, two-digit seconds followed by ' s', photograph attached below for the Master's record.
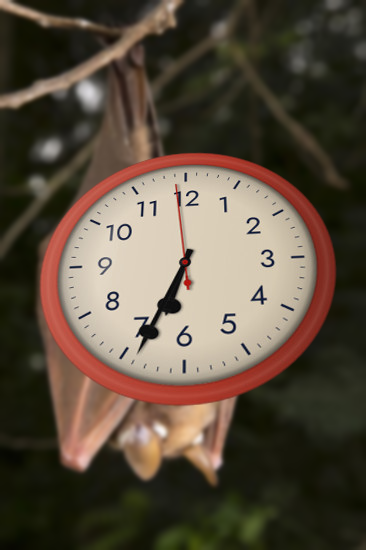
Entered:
6 h 33 min 59 s
